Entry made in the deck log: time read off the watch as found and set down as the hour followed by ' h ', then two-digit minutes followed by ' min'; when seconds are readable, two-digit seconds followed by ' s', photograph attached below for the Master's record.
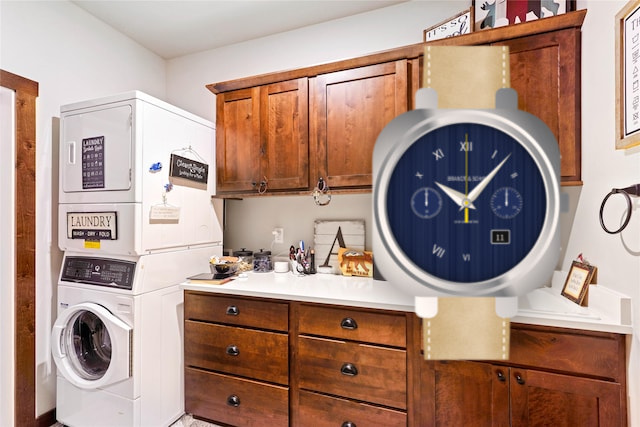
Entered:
10 h 07 min
